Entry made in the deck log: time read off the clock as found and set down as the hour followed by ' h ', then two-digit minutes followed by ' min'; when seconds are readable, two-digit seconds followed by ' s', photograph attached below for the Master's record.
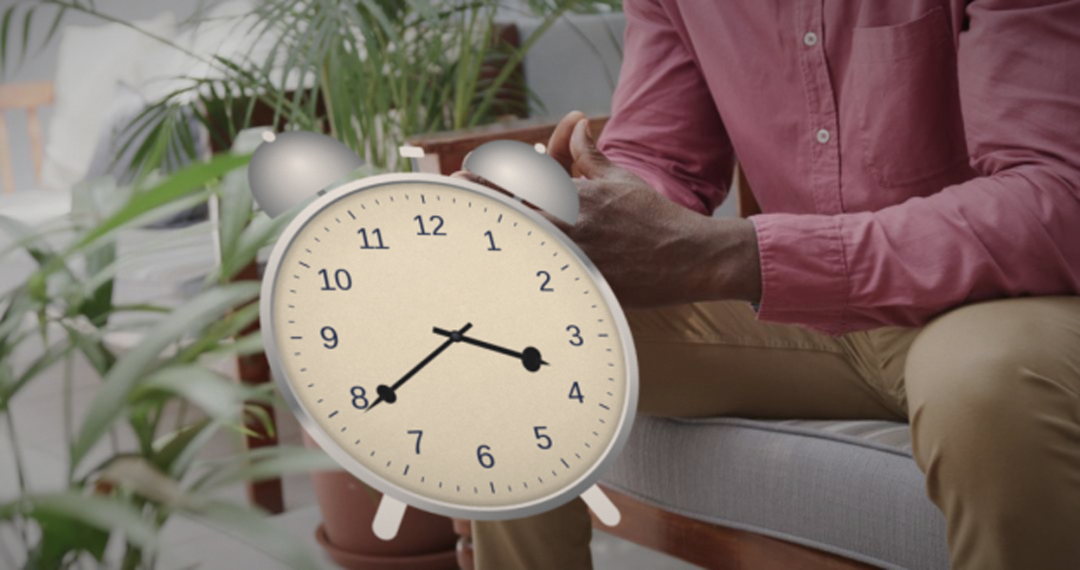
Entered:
3 h 39 min
